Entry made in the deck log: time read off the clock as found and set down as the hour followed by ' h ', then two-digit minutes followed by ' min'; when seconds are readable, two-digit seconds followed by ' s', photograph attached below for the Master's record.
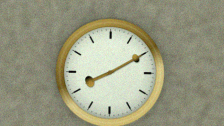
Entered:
8 h 10 min
